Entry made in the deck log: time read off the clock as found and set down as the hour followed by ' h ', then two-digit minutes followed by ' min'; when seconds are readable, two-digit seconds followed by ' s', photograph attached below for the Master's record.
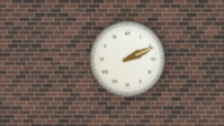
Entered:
2 h 11 min
